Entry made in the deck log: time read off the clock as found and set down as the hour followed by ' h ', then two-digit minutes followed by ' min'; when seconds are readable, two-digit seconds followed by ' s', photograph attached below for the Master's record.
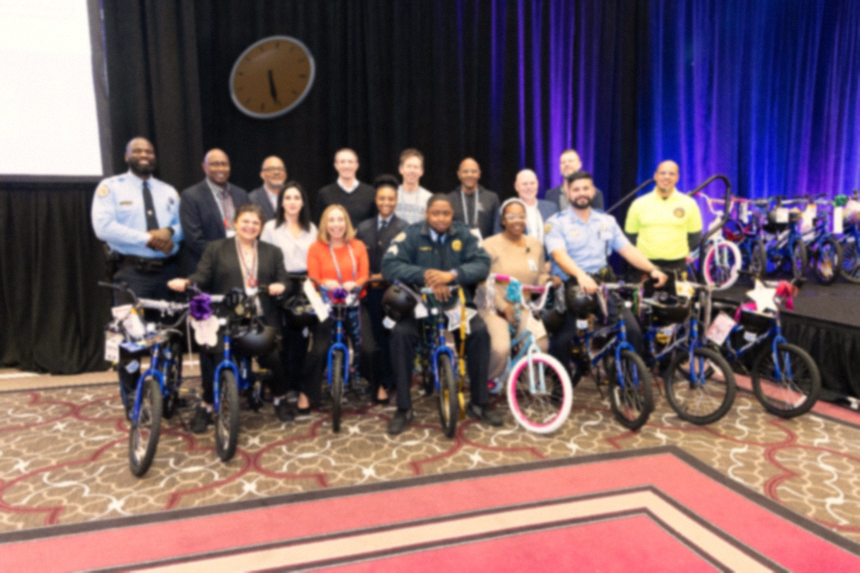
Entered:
5 h 26 min
